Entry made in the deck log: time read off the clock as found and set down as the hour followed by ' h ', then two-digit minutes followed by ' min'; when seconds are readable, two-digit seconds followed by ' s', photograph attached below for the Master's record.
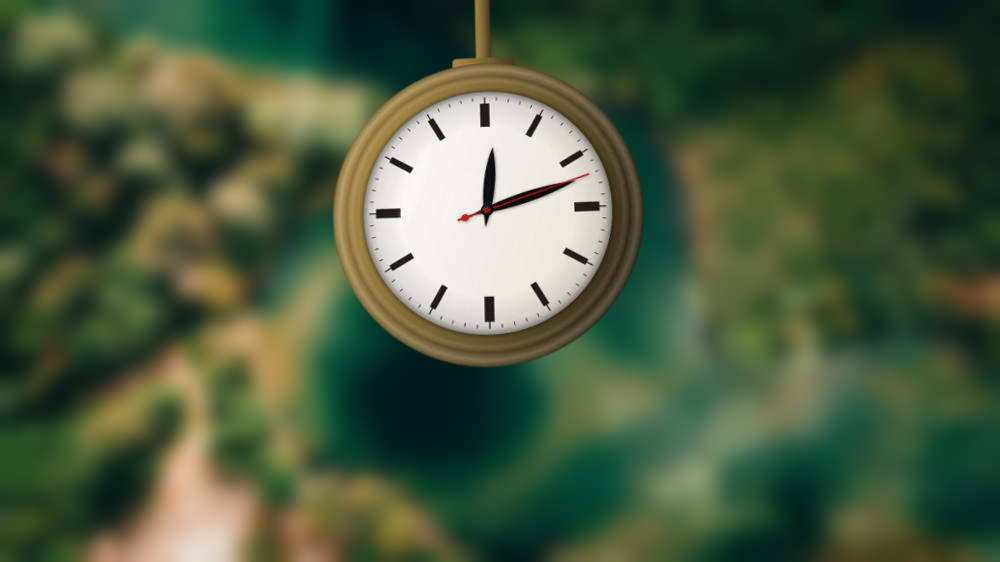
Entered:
12 h 12 min 12 s
